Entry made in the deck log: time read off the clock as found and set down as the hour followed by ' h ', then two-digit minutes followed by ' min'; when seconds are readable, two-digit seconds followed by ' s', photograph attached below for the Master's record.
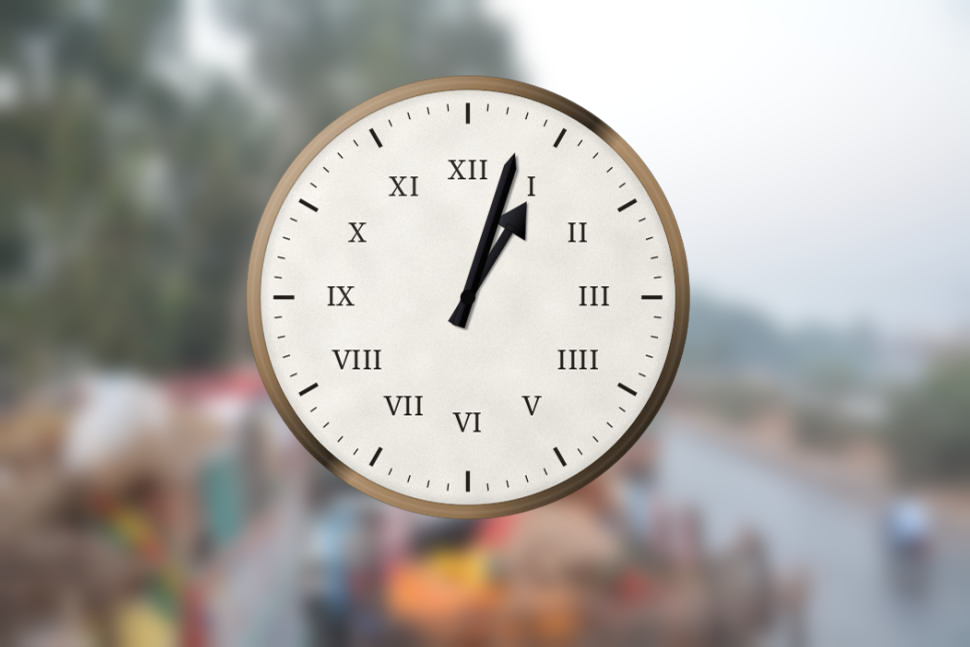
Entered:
1 h 03 min
